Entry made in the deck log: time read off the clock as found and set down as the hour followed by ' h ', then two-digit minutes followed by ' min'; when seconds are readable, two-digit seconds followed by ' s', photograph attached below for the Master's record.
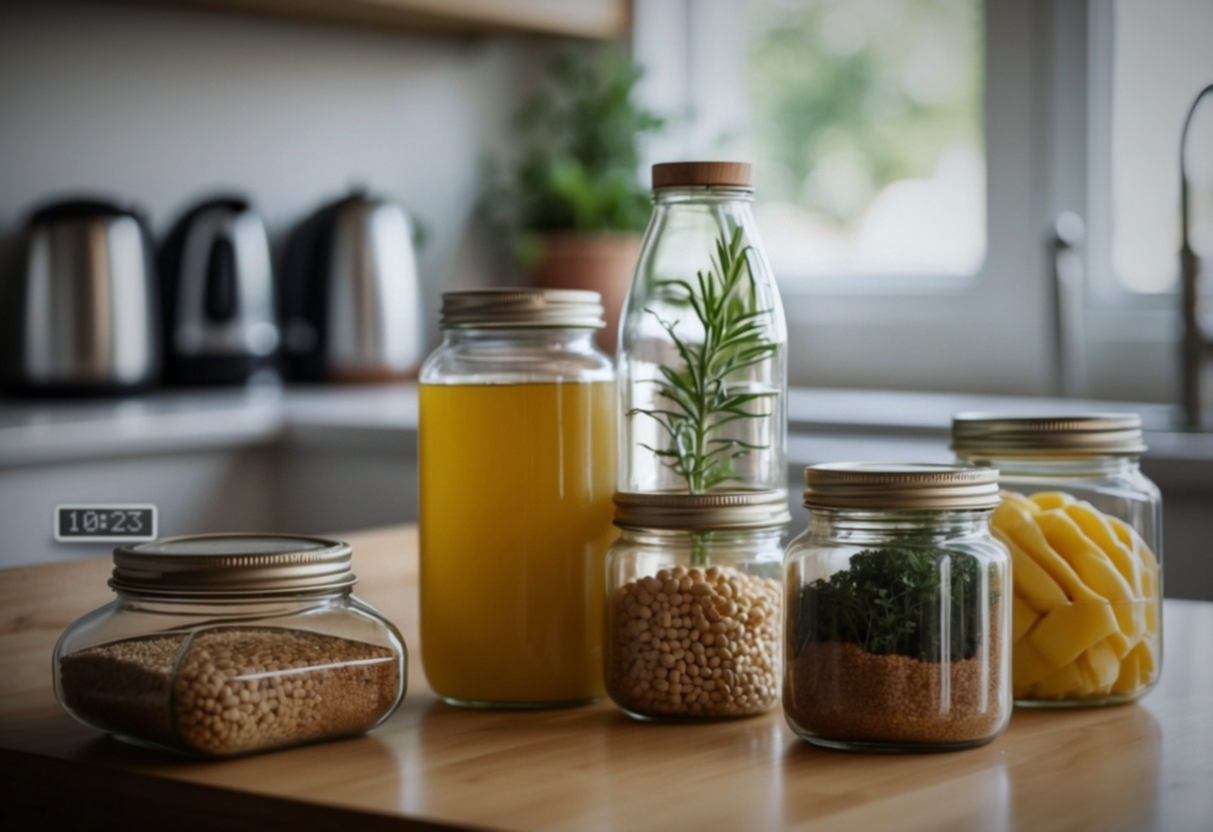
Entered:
10 h 23 min
